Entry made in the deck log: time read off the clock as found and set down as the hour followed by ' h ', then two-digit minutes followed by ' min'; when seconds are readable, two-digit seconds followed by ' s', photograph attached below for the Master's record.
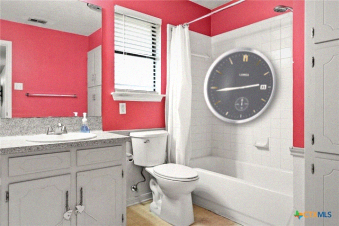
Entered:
2 h 44 min
